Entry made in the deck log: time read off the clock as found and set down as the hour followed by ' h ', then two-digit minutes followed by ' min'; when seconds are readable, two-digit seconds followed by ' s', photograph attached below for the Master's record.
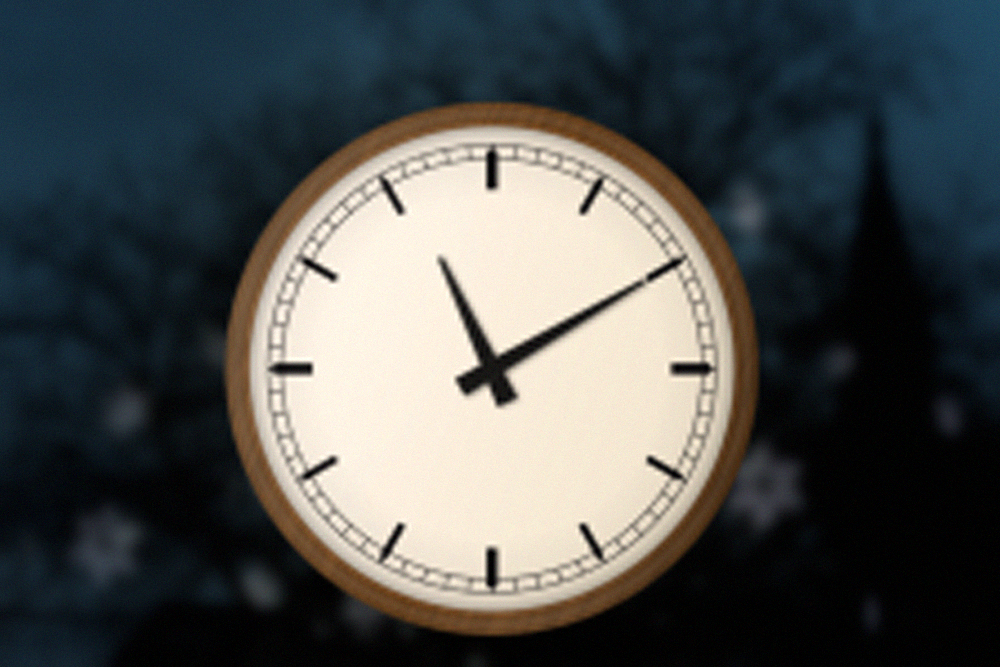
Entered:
11 h 10 min
